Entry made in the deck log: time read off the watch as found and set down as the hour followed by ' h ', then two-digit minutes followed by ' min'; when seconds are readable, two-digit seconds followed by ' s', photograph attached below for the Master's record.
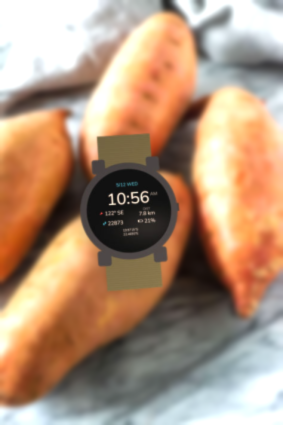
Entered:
10 h 56 min
